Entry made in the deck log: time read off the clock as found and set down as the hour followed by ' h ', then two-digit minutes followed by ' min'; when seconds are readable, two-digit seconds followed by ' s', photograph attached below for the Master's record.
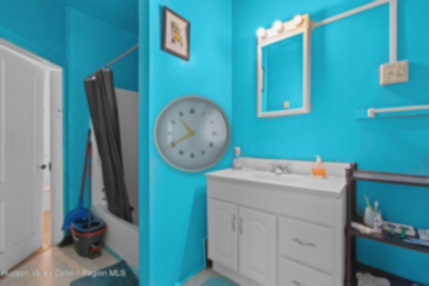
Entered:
10 h 40 min
